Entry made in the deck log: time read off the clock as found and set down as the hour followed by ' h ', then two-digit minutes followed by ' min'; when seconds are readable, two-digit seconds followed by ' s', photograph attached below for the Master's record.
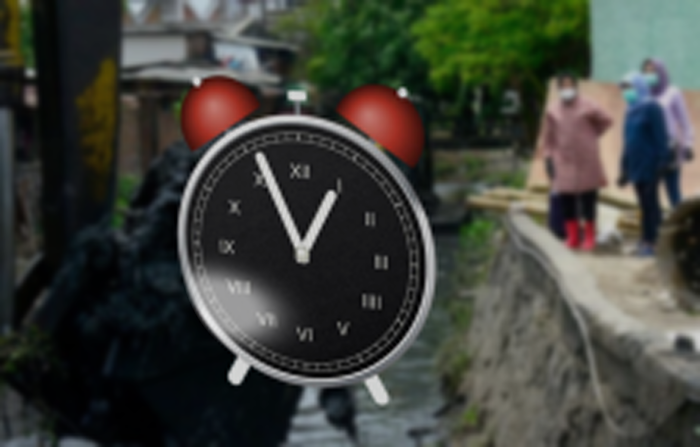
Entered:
12 h 56 min
